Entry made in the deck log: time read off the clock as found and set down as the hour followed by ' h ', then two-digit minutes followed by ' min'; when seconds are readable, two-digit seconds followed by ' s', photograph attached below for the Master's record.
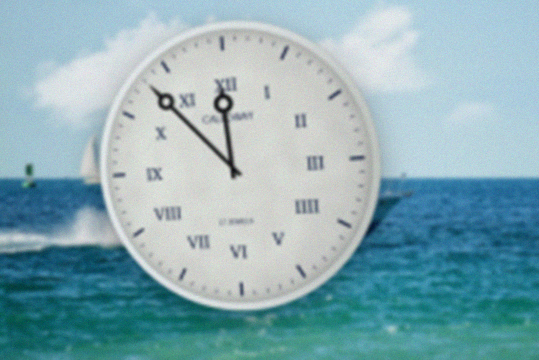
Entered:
11 h 53 min
